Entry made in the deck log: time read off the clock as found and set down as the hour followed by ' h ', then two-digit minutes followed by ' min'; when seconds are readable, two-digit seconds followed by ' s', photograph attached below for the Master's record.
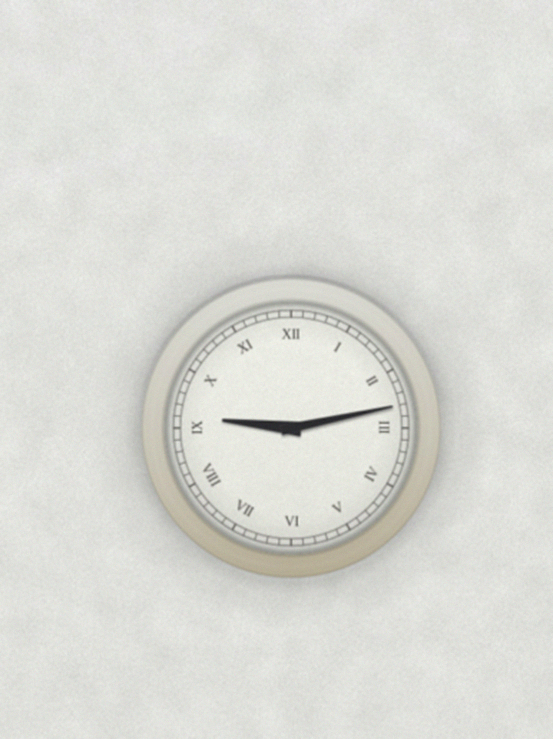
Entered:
9 h 13 min
